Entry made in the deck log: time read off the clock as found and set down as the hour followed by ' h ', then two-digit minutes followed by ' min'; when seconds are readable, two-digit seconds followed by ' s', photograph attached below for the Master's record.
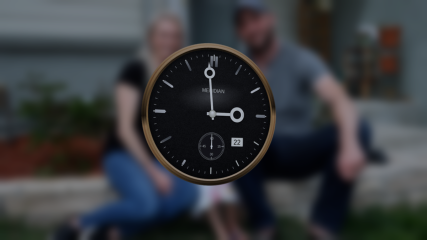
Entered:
2 h 59 min
